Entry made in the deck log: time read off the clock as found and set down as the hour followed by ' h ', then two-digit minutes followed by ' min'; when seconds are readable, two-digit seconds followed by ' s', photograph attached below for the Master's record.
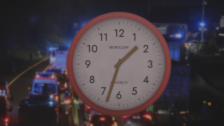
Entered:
1 h 33 min
